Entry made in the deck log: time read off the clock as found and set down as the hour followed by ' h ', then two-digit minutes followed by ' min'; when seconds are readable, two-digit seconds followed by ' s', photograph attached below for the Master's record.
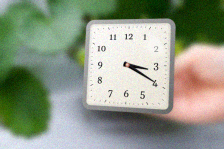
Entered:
3 h 20 min
